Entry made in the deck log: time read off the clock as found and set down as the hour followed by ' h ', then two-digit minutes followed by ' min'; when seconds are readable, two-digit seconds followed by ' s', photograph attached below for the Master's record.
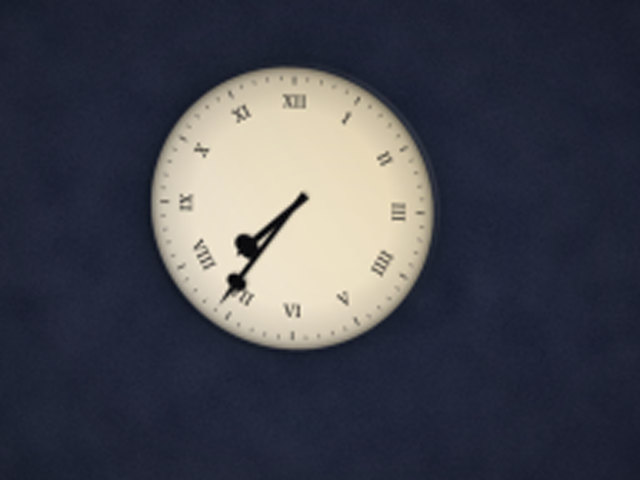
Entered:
7 h 36 min
